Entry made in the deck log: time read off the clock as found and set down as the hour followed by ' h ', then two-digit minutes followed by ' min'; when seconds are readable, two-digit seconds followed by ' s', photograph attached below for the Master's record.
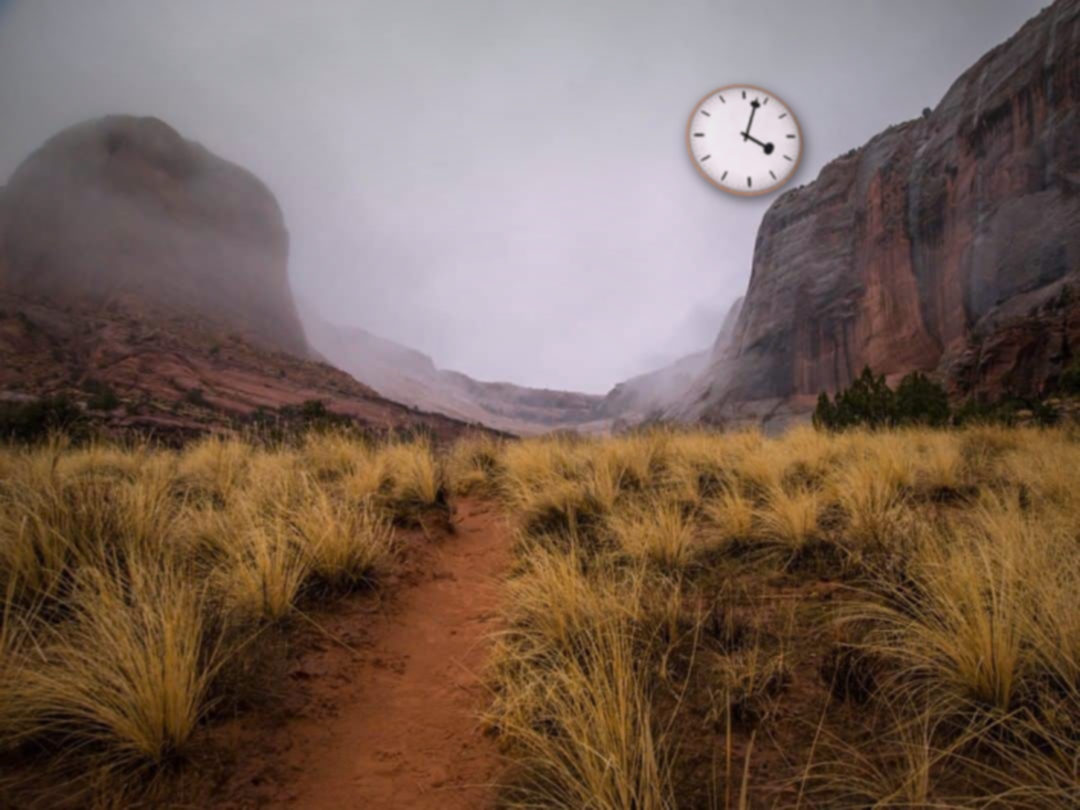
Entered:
4 h 03 min
